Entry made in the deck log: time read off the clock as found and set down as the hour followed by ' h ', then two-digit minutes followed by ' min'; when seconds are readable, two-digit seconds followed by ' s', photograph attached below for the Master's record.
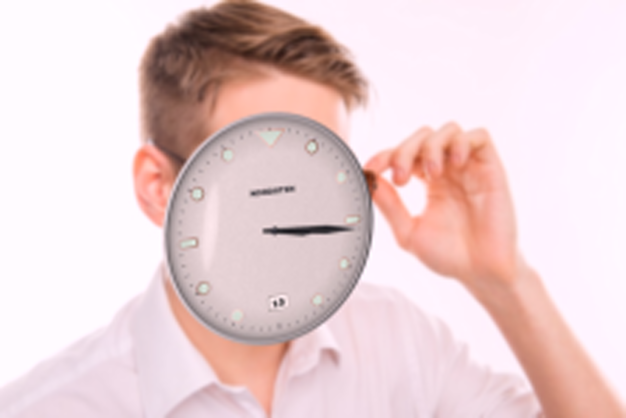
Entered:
3 h 16 min
